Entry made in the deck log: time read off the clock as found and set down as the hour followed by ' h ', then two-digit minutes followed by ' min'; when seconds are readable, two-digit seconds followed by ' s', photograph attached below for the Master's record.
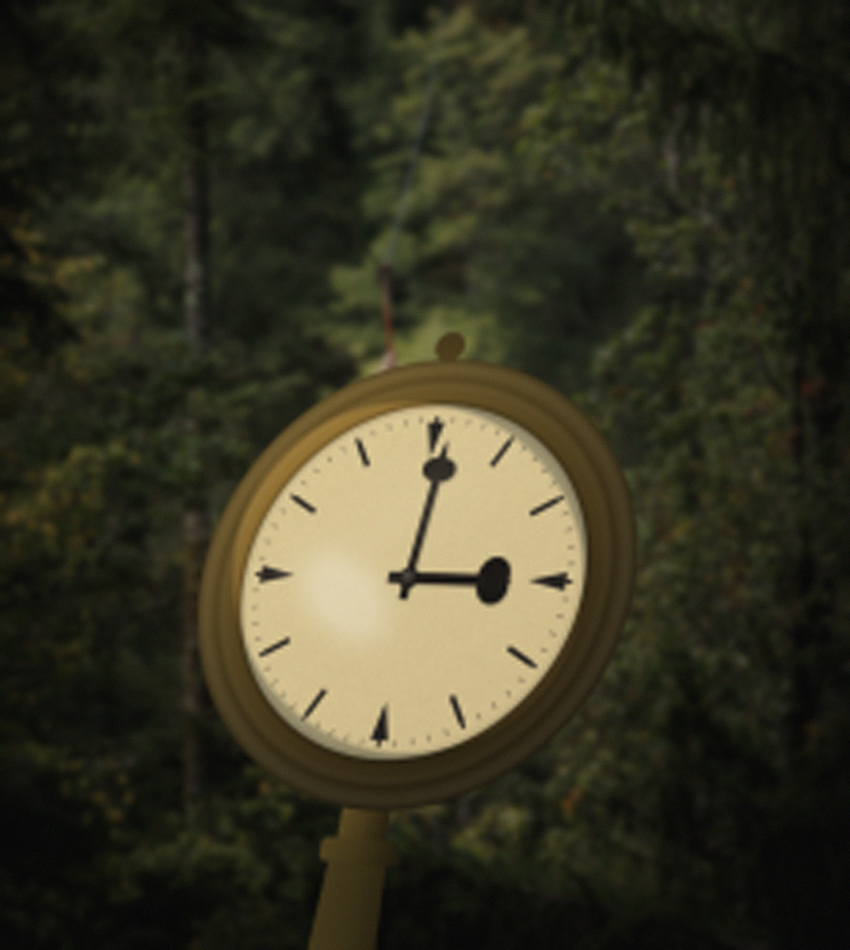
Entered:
3 h 01 min
